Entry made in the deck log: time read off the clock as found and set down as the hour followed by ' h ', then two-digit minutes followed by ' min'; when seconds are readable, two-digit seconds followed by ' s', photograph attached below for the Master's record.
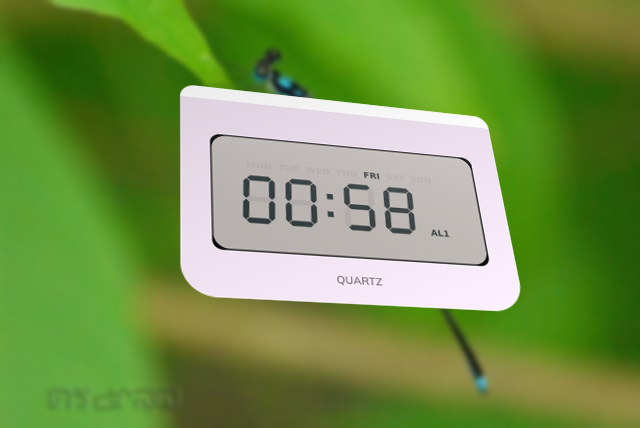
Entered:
0 h 58 min
